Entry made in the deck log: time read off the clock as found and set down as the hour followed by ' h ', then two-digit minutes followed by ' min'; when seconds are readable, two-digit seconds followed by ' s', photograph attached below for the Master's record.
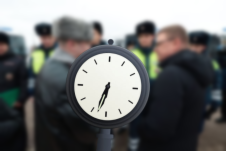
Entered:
6 h 33 min
